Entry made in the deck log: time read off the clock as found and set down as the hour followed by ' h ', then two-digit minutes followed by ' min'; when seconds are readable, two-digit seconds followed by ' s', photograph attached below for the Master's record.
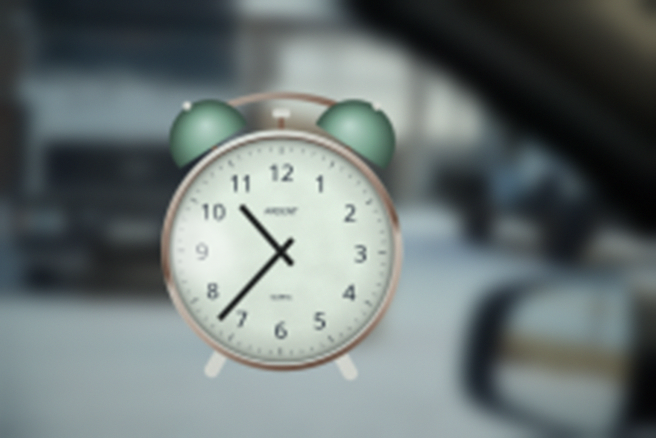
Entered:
10 h 37 min
